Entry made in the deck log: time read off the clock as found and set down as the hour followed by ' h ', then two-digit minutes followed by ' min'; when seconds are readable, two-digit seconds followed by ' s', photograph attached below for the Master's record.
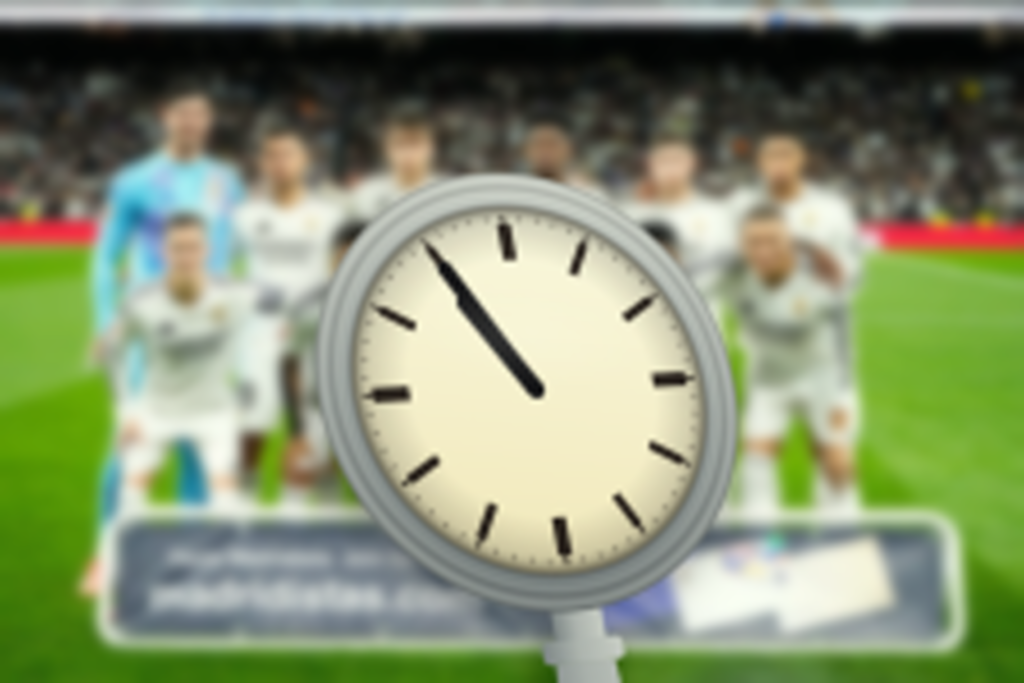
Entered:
10 h 55 min
